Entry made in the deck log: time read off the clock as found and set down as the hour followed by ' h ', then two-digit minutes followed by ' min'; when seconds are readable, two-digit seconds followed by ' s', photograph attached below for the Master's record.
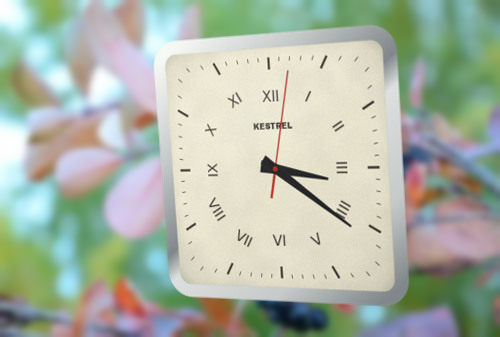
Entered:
3 h 21 min 02 s
